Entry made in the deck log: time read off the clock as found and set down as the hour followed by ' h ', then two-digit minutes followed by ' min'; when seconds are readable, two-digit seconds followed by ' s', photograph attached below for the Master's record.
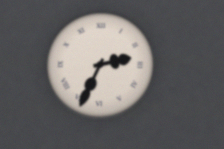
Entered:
2 h 34 min
